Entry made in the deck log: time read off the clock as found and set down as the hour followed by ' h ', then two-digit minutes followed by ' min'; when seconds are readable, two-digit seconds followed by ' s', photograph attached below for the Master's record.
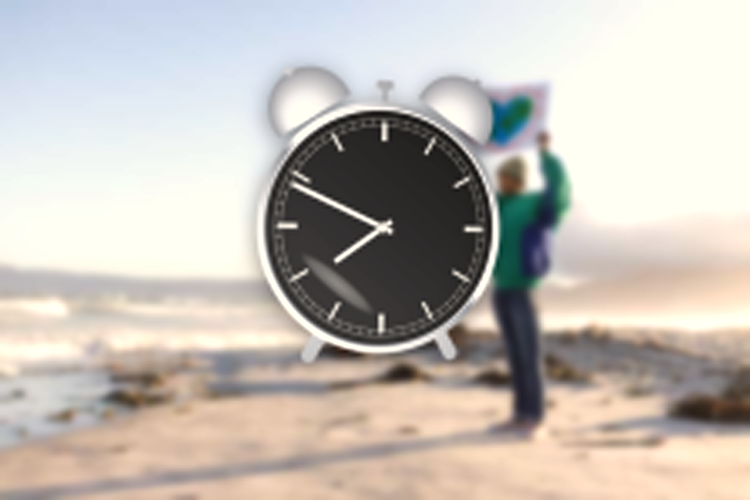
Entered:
7 h 49 min
